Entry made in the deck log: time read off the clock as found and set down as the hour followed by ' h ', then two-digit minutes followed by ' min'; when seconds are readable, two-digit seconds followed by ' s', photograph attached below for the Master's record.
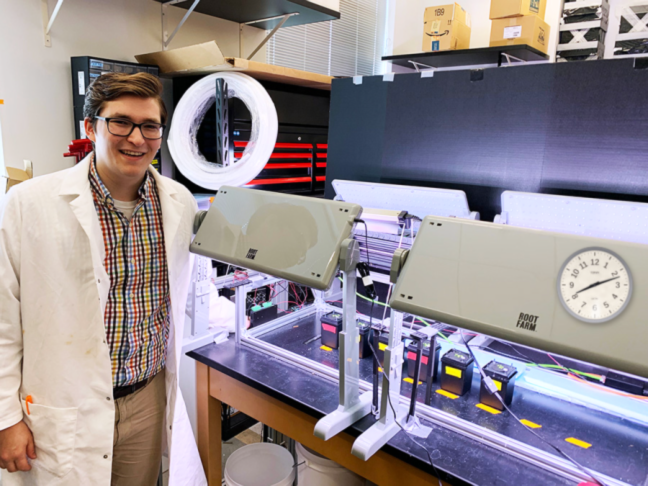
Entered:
8 h 12 min
